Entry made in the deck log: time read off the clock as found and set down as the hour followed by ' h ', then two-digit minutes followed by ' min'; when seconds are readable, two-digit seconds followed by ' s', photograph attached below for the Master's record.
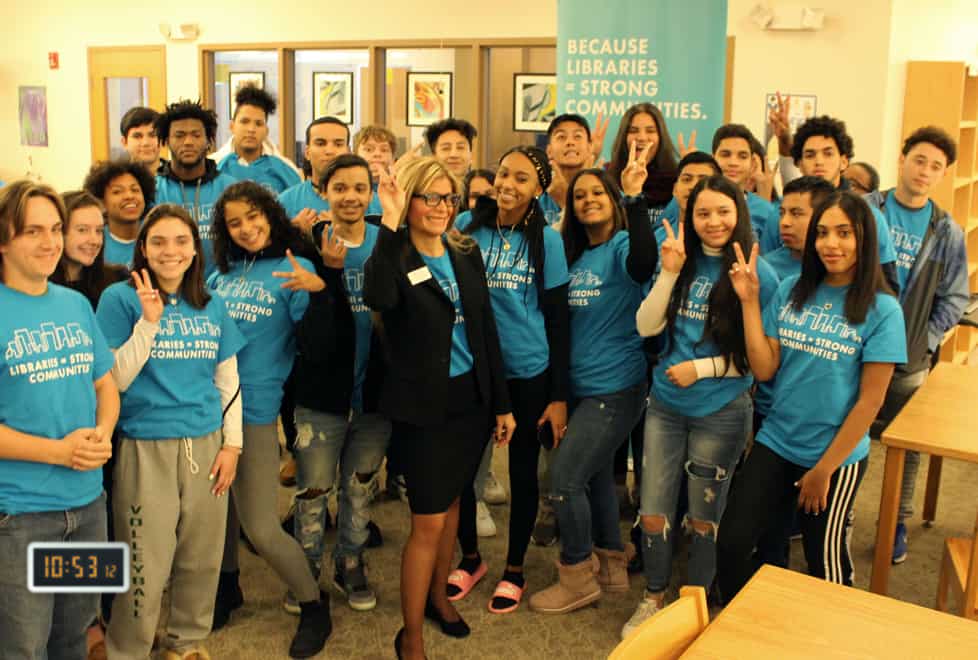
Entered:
10 h 53 min 12 s
